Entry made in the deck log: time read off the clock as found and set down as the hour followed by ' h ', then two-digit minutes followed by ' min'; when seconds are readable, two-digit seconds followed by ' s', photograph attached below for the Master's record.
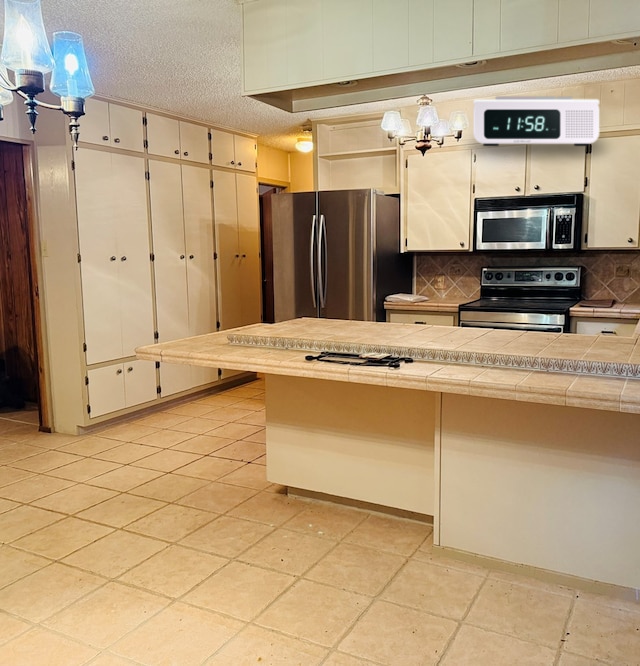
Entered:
11 h 58 min
